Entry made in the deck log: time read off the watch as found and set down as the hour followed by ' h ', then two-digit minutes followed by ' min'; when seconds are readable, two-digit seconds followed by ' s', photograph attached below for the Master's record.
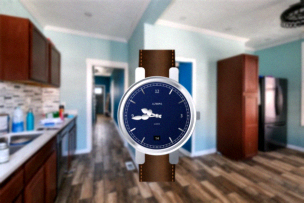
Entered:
9 h 44 min
